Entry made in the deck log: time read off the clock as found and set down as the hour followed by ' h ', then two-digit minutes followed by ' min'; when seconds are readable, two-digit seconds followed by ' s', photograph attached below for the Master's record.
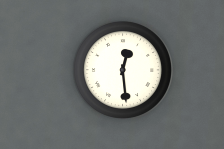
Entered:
12 h 29 min
